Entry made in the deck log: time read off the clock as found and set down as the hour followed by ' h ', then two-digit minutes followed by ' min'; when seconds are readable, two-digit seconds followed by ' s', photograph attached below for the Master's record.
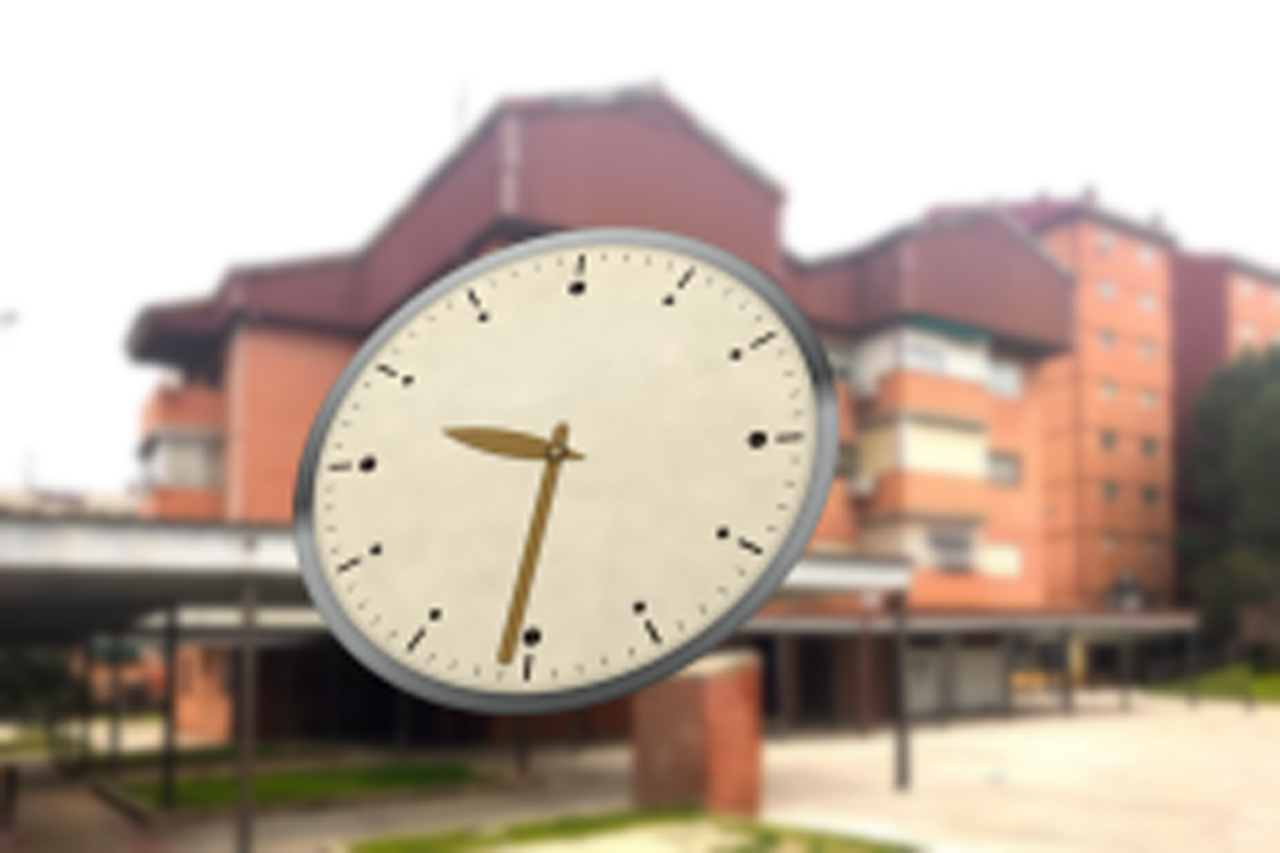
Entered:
9 h 31 min
